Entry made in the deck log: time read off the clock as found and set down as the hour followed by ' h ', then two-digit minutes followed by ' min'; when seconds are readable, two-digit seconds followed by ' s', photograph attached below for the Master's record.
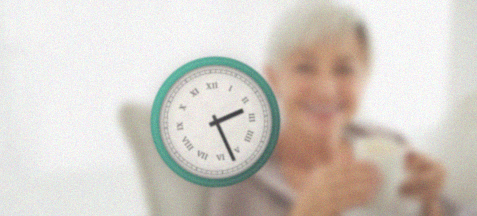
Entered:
2 h 27 min
